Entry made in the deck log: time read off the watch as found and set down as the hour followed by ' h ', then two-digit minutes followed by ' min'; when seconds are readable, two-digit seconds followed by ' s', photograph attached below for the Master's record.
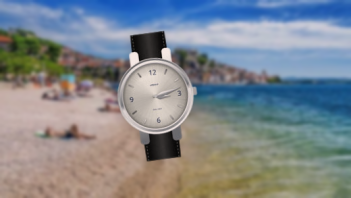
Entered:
3 h 13 min
